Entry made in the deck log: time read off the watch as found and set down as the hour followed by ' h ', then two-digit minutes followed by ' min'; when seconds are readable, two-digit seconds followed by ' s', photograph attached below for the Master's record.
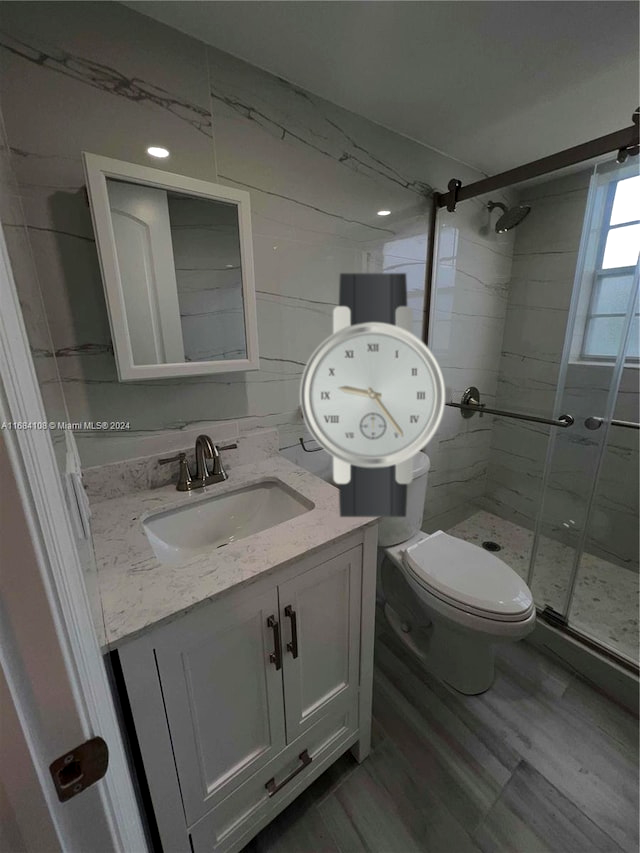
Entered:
9 h 24 min
